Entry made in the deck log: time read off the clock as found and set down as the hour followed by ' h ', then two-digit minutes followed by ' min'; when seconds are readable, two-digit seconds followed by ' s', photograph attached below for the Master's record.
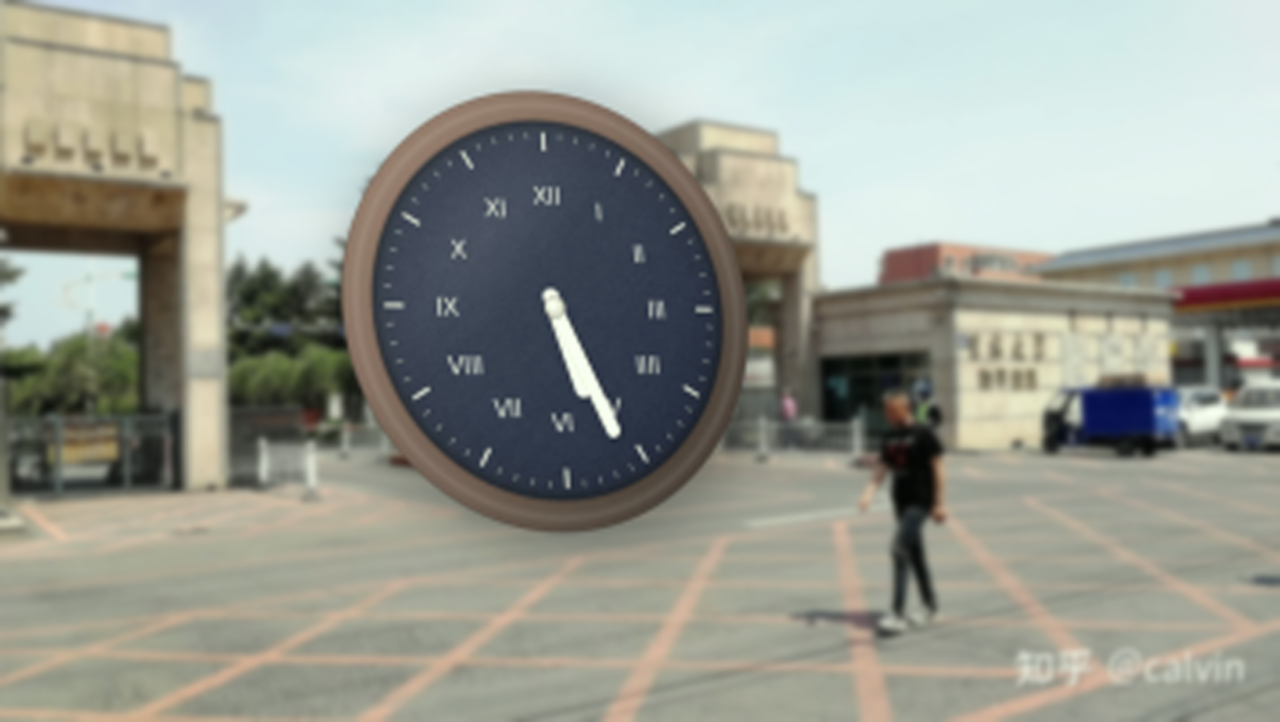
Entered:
5 h 26 min
